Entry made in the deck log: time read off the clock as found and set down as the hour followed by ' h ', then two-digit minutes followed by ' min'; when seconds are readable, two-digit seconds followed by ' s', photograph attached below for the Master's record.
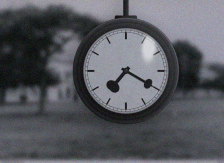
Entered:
7 h 20 min
